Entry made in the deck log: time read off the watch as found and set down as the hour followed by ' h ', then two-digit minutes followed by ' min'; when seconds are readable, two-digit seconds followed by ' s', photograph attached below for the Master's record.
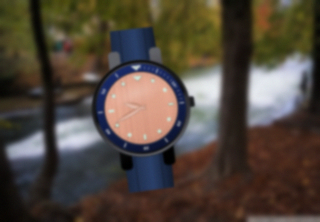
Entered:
9 h 41 min
